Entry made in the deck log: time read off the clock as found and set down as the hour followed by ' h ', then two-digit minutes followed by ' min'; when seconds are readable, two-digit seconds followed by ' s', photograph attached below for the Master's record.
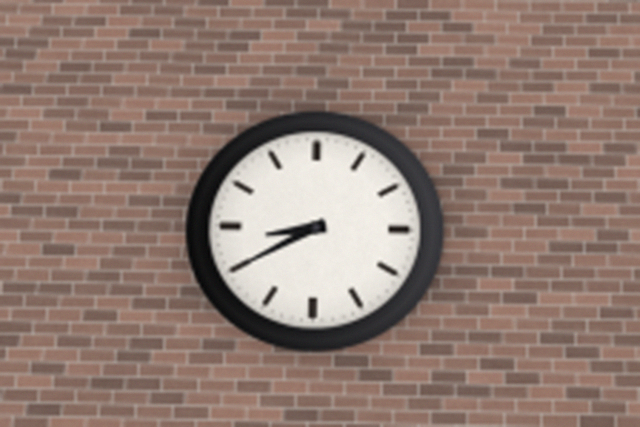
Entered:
8 h 40 min
